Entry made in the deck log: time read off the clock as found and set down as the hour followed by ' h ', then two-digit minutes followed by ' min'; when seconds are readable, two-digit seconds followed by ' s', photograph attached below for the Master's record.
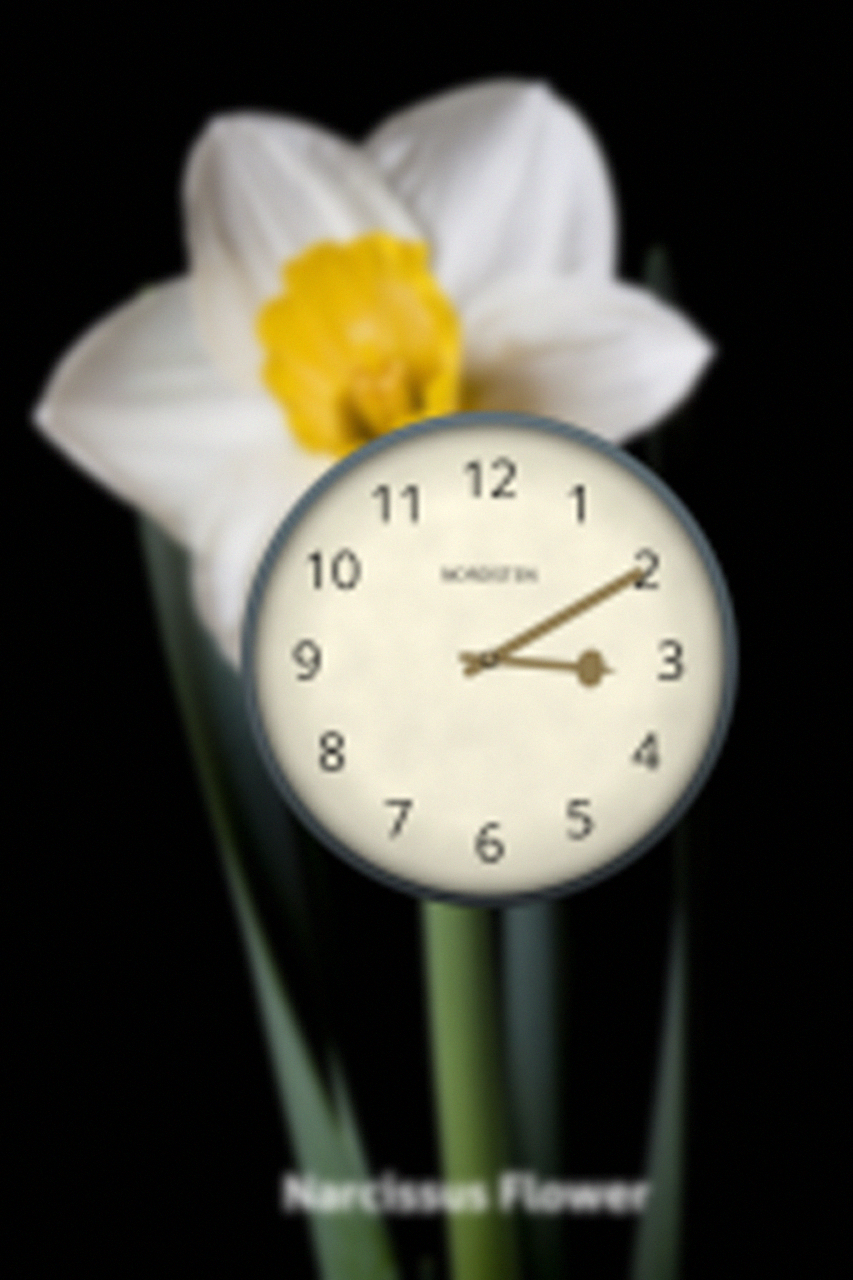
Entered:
3 h 10 min
